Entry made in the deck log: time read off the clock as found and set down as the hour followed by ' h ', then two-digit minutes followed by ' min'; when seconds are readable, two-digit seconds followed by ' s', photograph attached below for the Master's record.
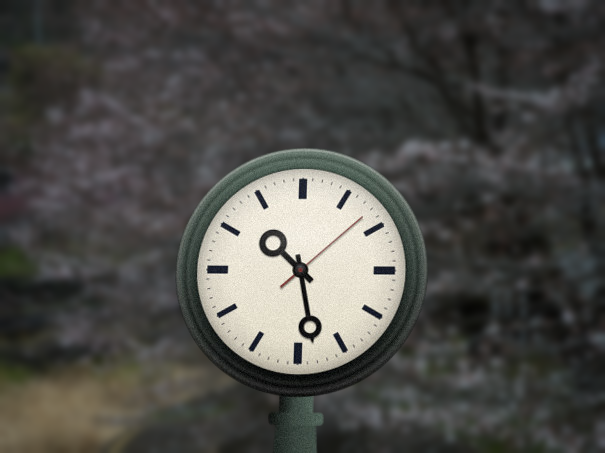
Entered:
10 h 28 min 08 s
